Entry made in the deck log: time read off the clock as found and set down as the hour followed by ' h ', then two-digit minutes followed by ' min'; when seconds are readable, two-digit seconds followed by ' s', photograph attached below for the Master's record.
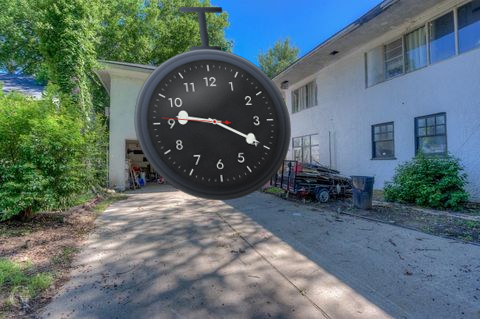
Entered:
9 h 19 min 46 s
